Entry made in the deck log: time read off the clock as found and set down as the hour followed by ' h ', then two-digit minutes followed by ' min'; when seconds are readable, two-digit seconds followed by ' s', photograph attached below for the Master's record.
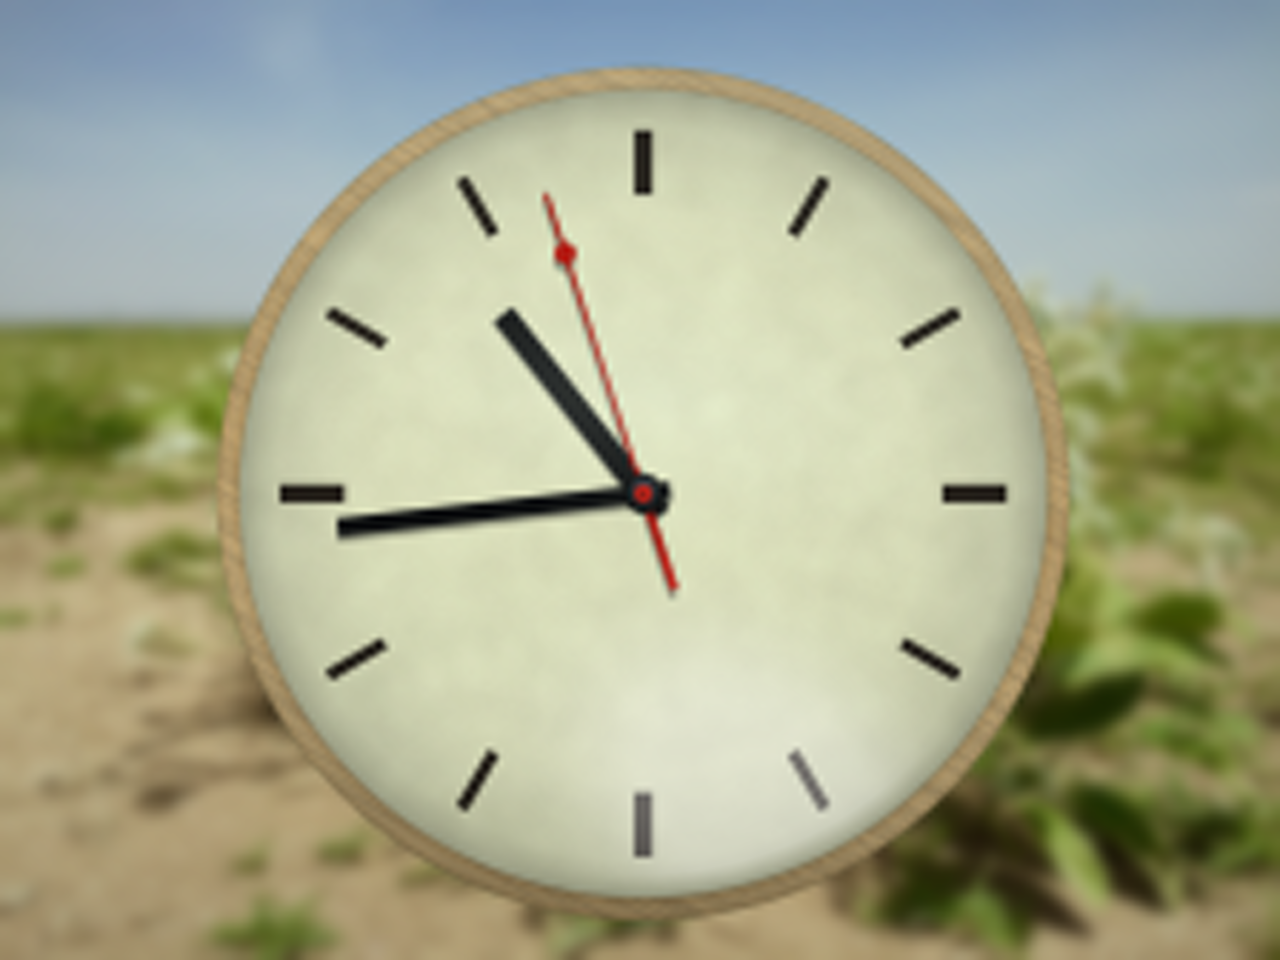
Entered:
10 h 43 min 57 s
